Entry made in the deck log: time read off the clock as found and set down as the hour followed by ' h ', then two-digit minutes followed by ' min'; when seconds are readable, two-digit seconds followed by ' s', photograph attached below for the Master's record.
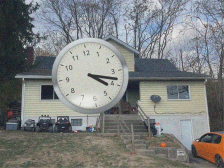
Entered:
4 h 18 min
